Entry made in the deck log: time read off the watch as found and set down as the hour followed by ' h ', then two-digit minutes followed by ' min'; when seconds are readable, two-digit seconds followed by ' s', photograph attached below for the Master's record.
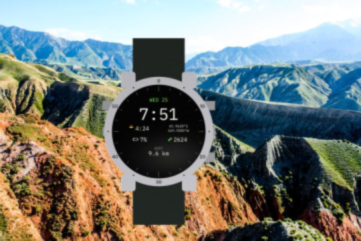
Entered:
7 h 51 min
